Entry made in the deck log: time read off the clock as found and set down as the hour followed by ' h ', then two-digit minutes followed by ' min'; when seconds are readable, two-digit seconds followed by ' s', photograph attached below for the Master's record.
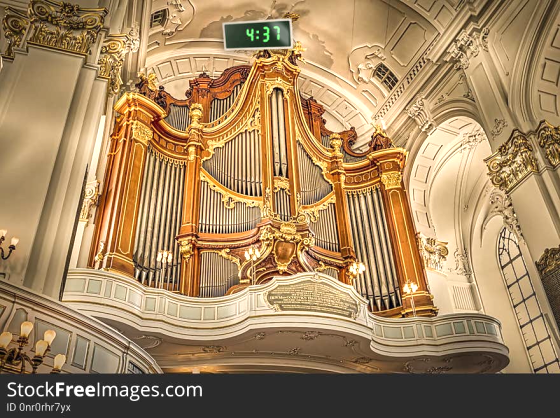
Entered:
4 h 37 min
